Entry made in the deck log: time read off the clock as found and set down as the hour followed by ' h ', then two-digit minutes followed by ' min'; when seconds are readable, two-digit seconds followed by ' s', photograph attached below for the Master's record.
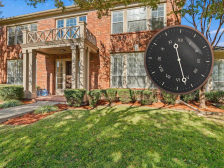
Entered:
11 h 27 min
